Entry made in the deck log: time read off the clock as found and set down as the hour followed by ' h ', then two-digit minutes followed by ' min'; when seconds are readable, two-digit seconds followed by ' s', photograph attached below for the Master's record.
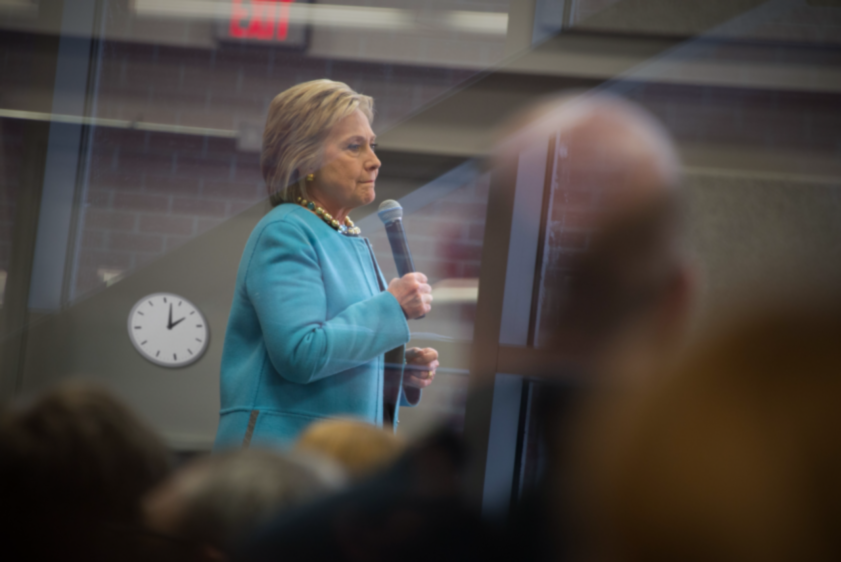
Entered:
2 h 02 min
